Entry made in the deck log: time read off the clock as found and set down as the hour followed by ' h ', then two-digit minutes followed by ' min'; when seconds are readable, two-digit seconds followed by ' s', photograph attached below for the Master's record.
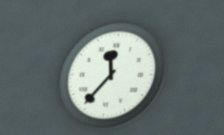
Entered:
11 h 36 min
